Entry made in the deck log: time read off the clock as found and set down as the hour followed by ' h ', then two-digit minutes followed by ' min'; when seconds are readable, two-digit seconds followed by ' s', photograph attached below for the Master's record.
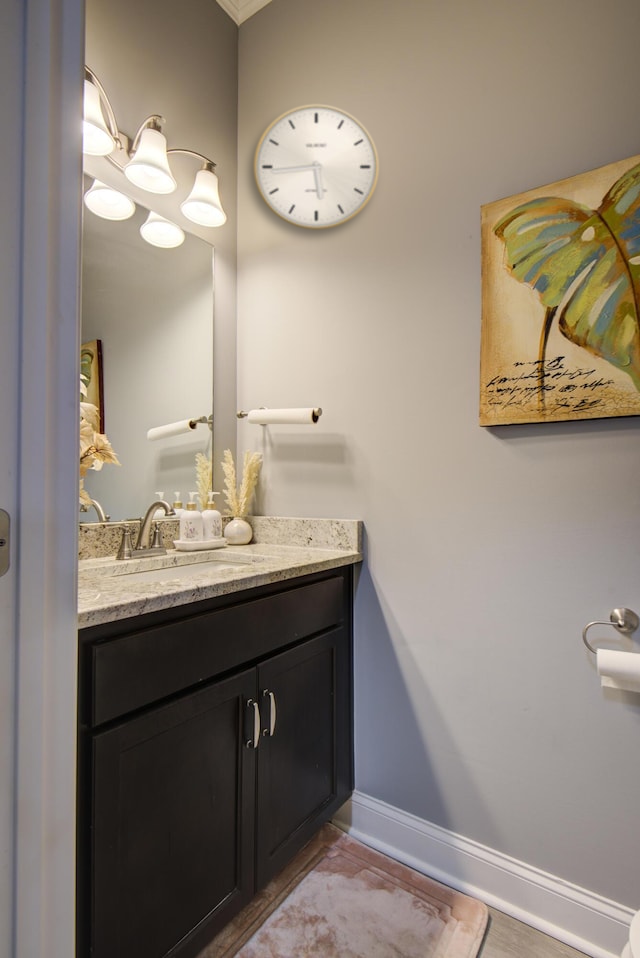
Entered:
5 h 44 min
